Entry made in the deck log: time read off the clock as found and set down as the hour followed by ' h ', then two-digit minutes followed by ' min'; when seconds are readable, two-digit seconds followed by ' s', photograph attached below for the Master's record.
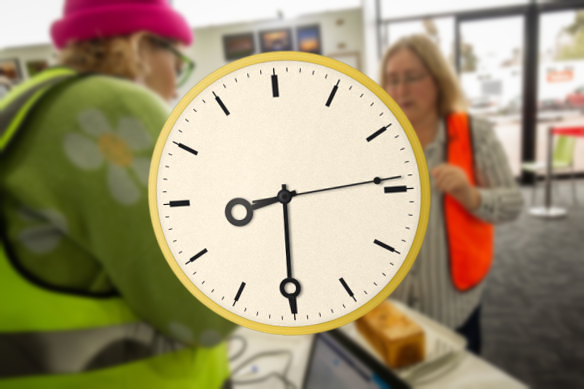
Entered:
8 h 30 min 14 s
